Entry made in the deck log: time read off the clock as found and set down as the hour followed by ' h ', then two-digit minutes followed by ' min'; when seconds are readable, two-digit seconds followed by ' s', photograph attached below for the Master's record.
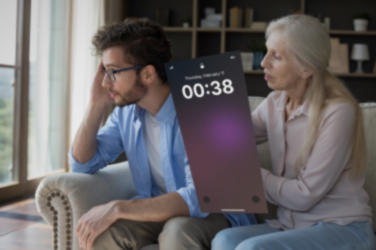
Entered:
0 h 38 min
